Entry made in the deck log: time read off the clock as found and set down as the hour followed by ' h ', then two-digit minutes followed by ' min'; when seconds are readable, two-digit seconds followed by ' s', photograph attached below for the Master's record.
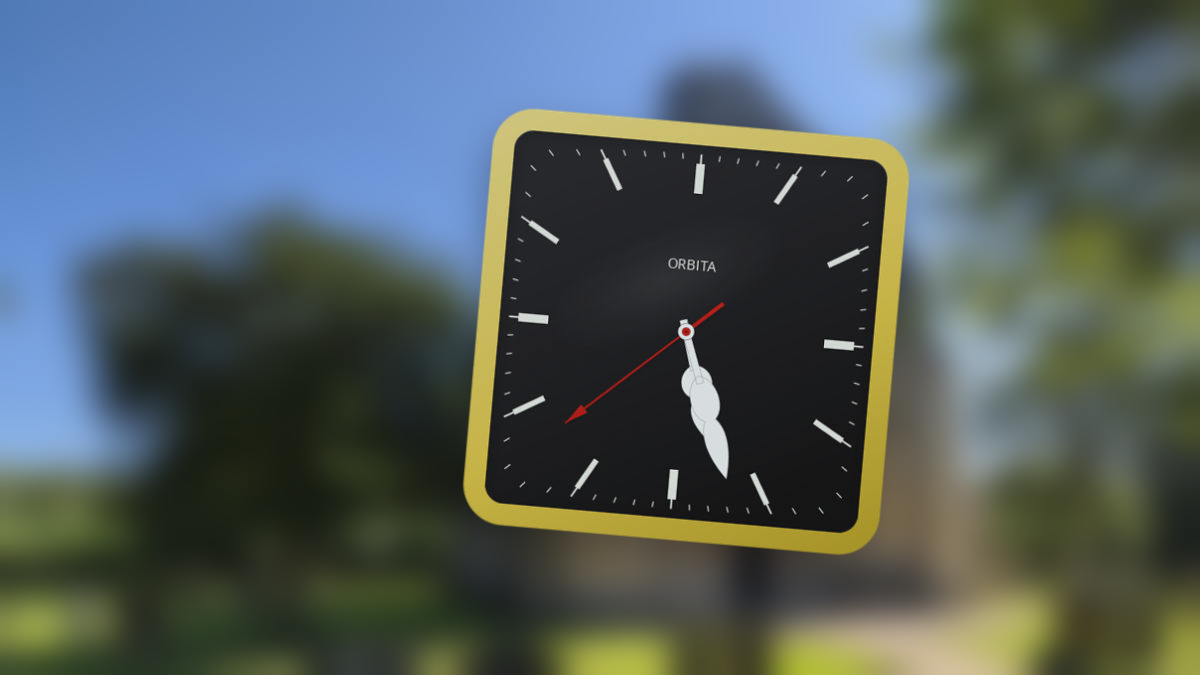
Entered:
5 h 26 min 38 s
